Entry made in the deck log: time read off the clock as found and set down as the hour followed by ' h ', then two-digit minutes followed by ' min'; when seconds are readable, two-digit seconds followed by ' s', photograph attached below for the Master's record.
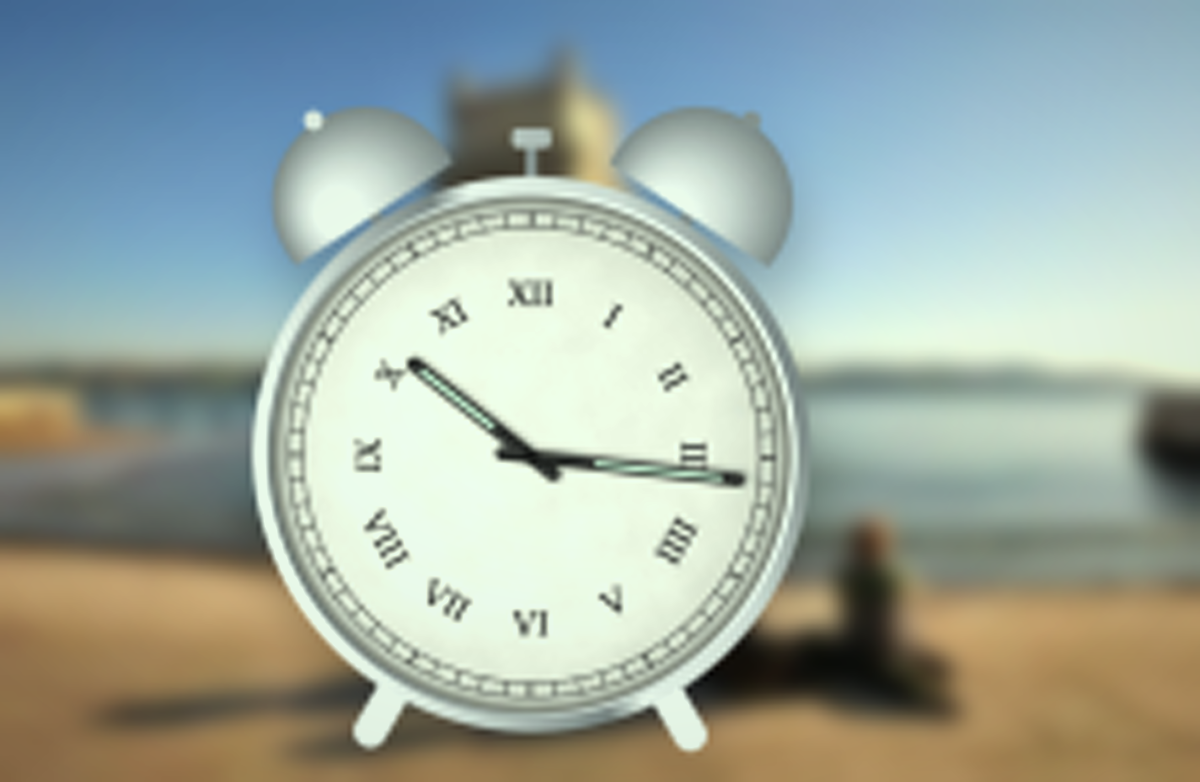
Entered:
10 h 16 min
